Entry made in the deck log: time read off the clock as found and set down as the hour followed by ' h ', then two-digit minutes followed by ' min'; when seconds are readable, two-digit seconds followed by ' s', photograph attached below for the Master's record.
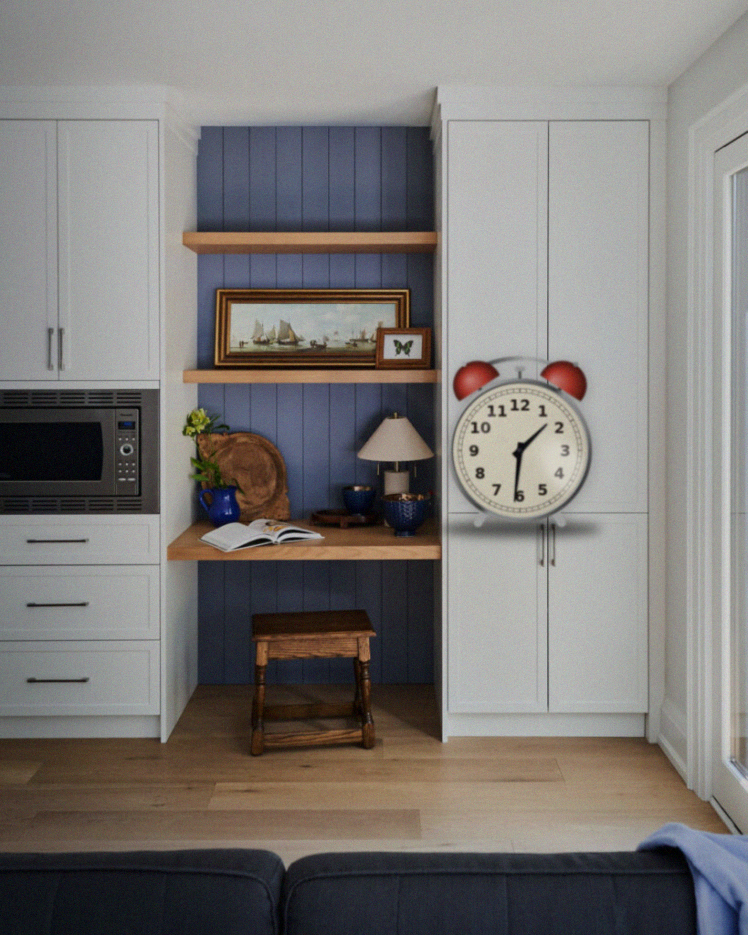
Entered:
1 h 31 min
